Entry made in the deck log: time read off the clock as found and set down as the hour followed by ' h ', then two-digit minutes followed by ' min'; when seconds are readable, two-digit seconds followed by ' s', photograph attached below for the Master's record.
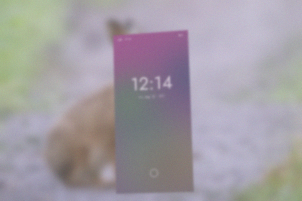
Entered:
12 h 14 min
